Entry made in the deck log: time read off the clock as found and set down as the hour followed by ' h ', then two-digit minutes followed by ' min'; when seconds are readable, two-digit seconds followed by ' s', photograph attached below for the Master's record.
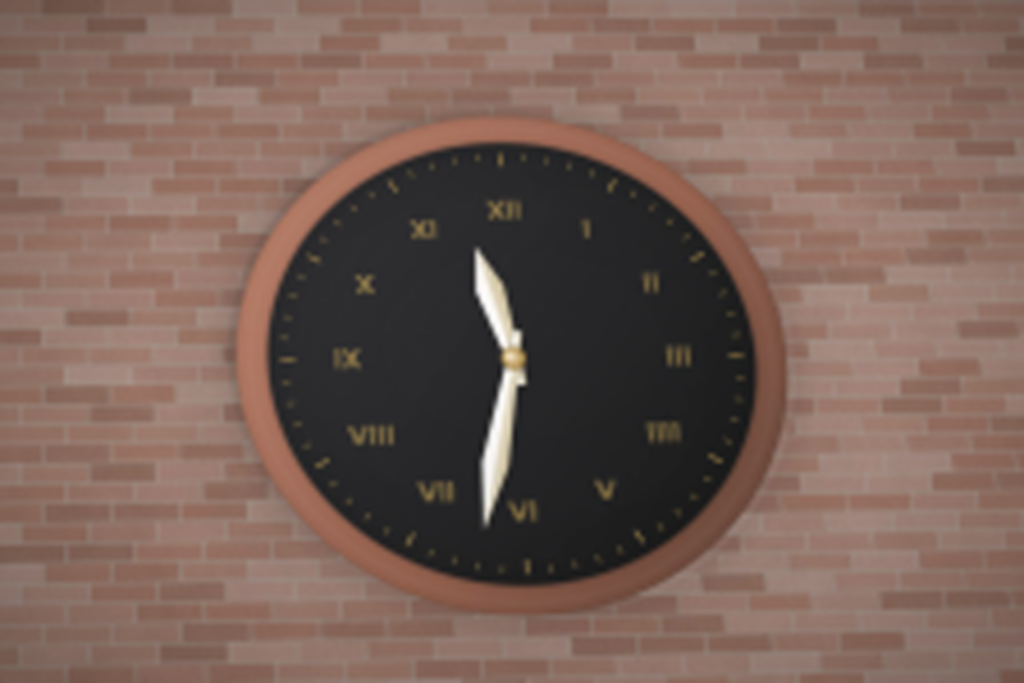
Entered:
11 h 32 min
